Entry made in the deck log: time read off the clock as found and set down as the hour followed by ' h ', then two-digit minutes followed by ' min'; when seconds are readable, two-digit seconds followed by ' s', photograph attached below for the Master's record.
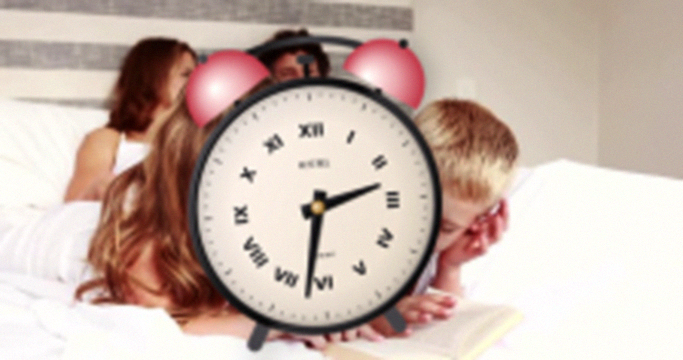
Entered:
2 h 32 min
